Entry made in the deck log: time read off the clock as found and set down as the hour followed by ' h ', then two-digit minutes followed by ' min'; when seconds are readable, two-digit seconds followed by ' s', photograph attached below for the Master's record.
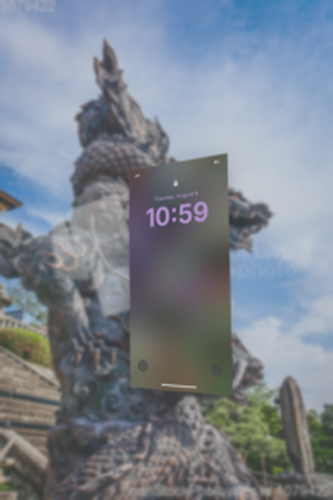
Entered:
10 h 59 min
